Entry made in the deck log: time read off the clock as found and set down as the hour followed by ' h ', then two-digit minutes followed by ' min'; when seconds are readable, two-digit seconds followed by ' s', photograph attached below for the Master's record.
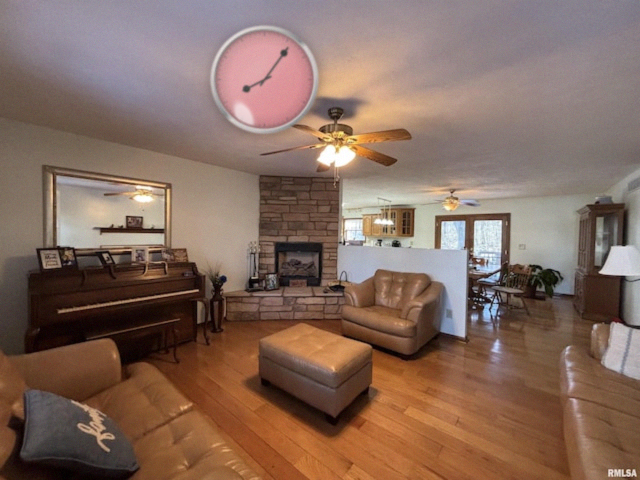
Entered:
8 h 06 min
